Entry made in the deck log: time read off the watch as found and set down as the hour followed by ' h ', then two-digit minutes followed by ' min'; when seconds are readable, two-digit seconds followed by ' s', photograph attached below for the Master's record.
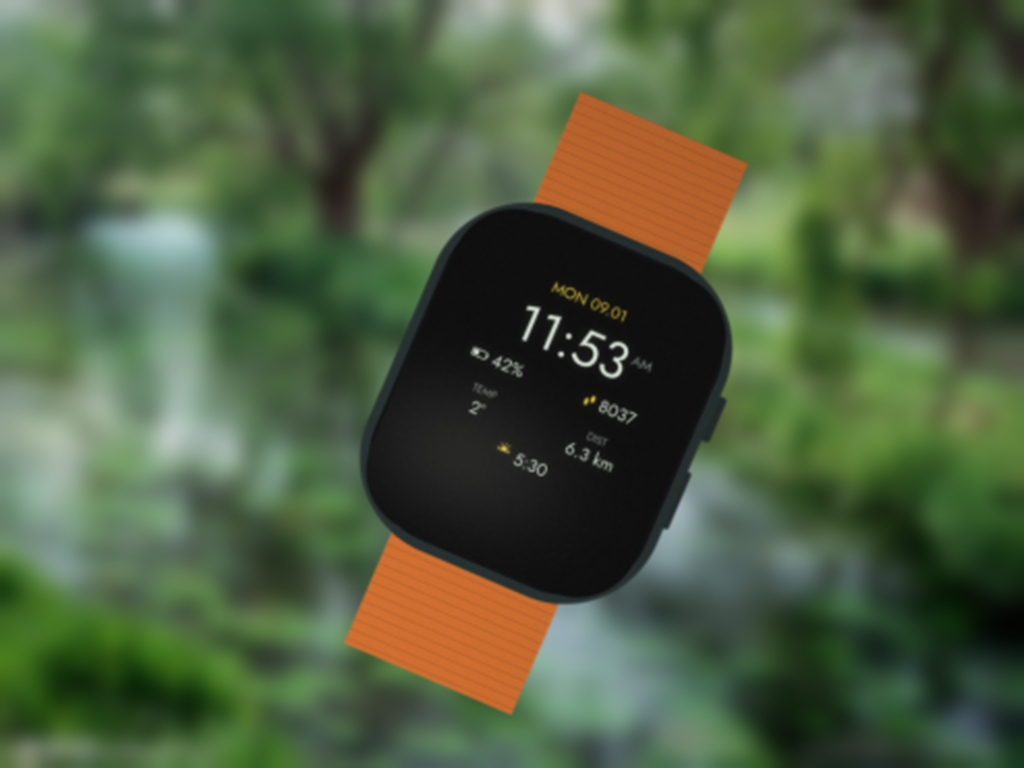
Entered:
11 h 53 min
